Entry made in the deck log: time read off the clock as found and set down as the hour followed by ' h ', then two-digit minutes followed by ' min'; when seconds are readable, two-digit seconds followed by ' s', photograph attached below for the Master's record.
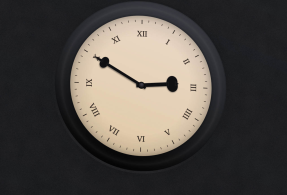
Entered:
2 h 50 min
